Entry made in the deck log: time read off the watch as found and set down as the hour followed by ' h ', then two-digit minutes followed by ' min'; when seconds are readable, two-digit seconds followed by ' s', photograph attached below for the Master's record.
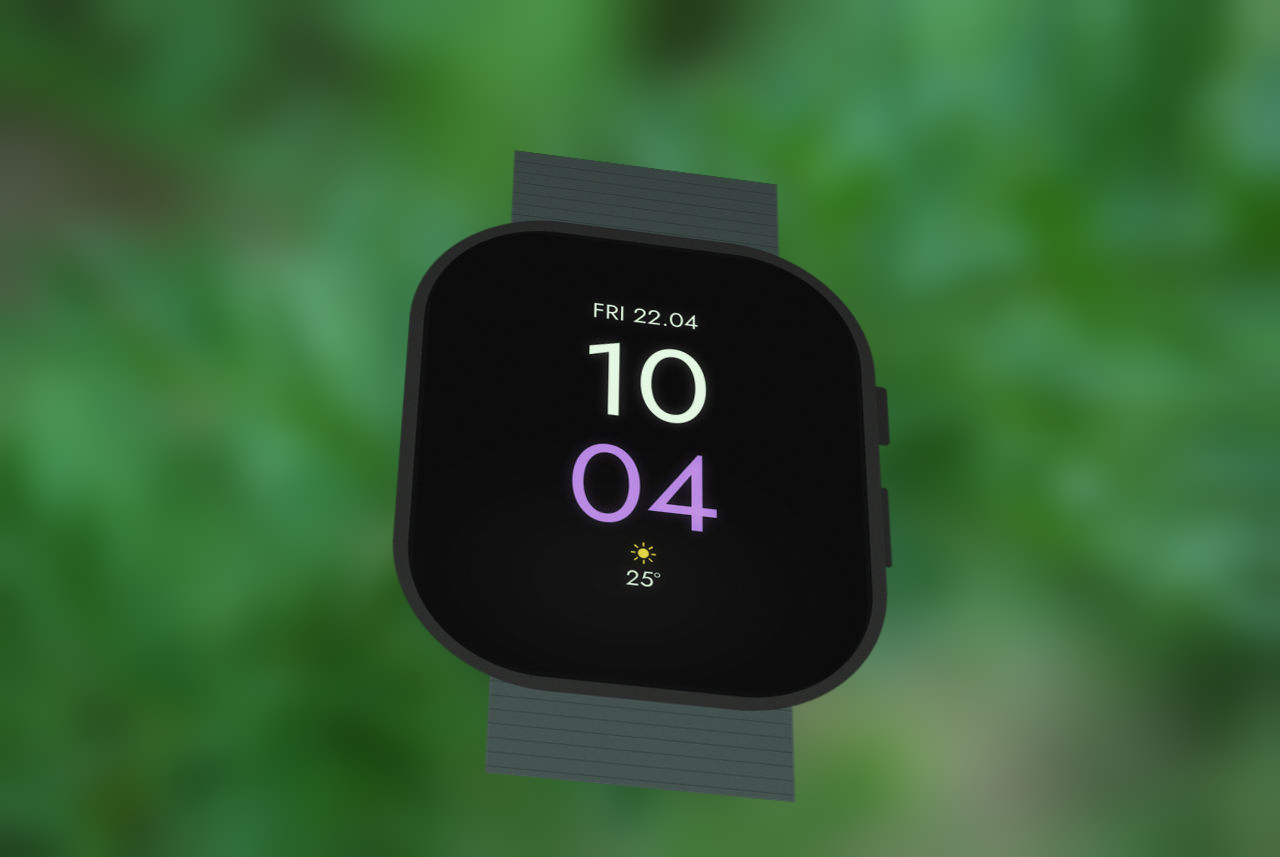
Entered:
10 h 04 min
